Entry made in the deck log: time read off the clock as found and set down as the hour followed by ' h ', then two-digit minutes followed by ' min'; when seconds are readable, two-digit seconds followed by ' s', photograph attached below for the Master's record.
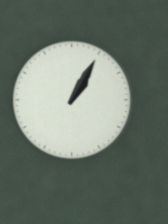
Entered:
1 h 05 min
